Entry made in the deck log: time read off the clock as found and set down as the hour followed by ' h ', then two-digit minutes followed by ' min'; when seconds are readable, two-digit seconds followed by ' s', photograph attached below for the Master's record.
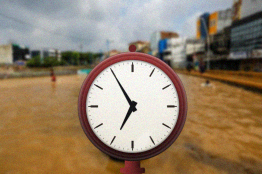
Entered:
6 h 55 min
